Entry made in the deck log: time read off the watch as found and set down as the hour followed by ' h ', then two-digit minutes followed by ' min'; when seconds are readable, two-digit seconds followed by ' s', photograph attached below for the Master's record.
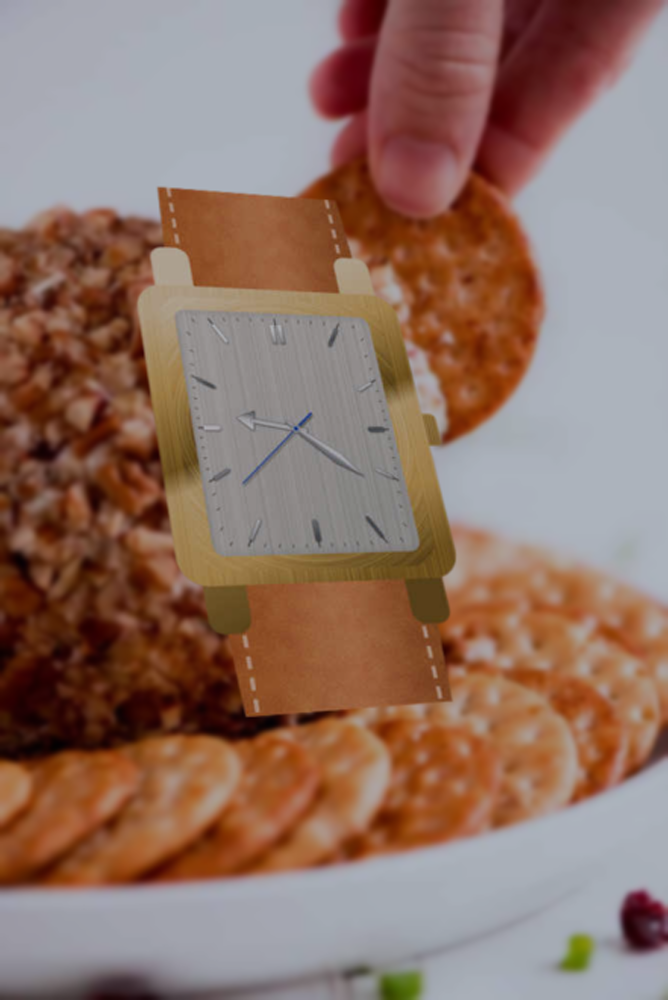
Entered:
9 h 21 min 38 s
